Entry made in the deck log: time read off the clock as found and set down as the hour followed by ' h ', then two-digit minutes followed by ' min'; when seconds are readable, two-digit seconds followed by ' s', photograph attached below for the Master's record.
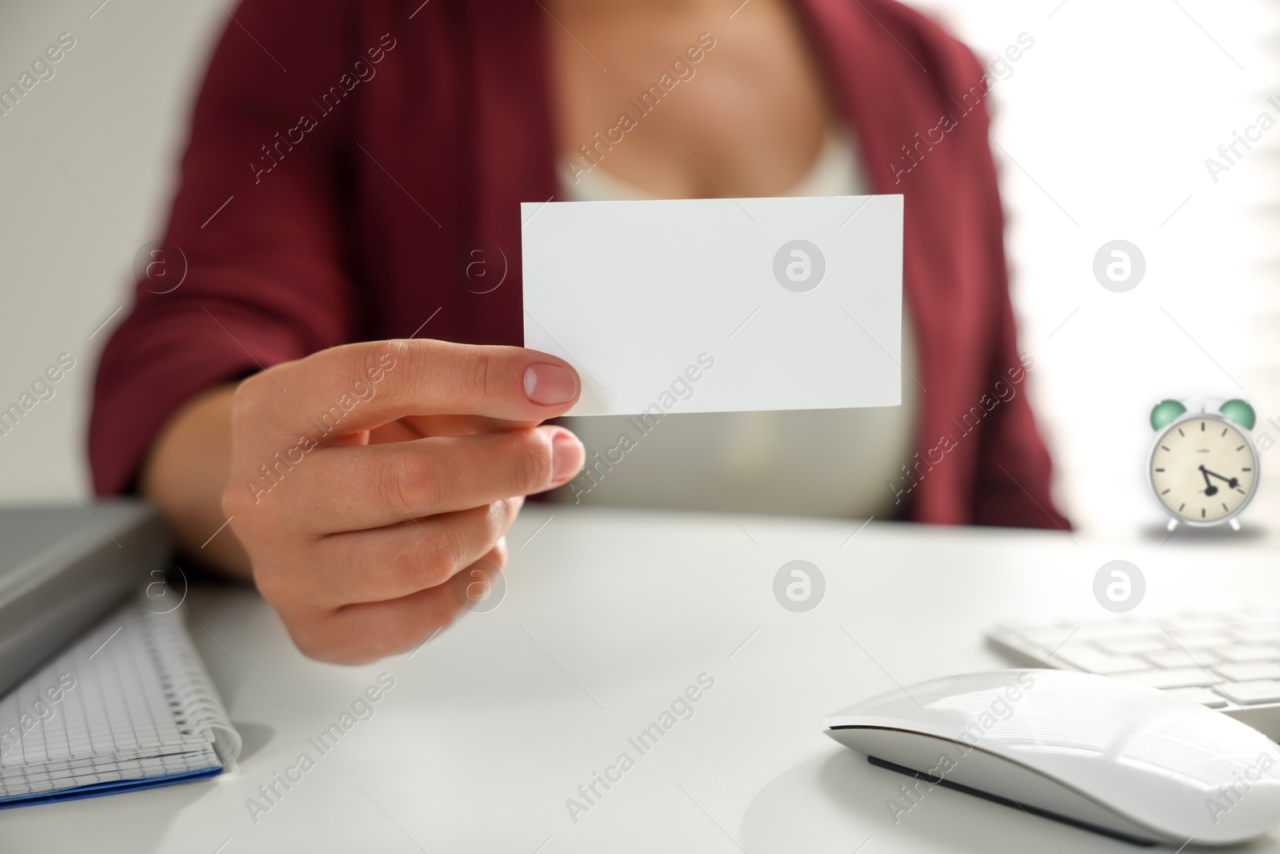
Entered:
5 h 19 min
